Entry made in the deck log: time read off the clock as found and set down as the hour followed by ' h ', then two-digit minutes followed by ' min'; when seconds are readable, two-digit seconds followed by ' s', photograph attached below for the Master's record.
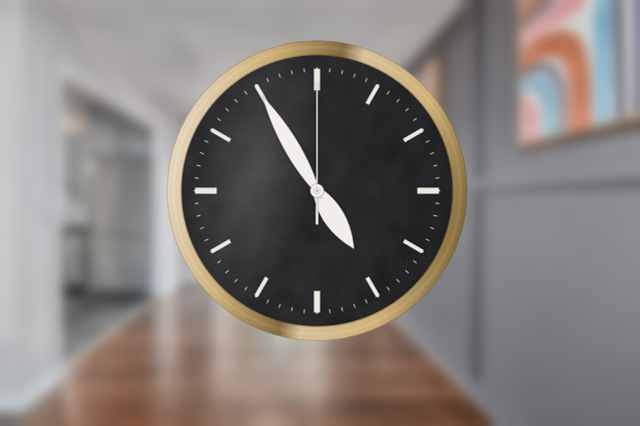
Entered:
4 h 55 min 00 s
